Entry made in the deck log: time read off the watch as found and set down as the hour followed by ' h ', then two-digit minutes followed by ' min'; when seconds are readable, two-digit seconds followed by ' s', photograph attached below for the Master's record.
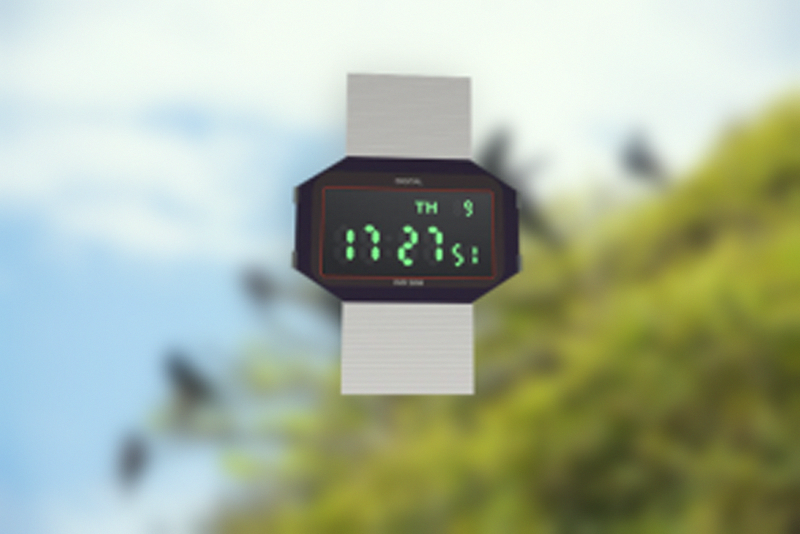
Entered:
17 h 27 min 51 s
